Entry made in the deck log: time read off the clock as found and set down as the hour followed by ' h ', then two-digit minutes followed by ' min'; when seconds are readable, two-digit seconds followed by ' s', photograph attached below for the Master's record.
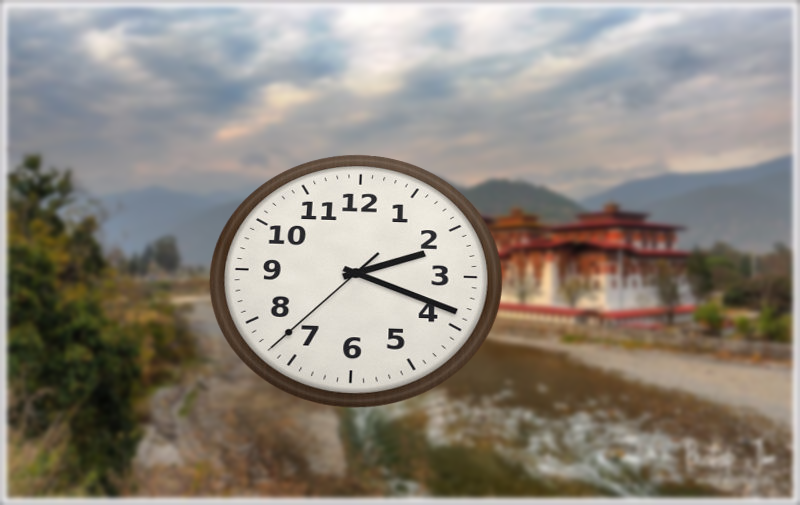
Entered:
2 h 18 min 37 s
